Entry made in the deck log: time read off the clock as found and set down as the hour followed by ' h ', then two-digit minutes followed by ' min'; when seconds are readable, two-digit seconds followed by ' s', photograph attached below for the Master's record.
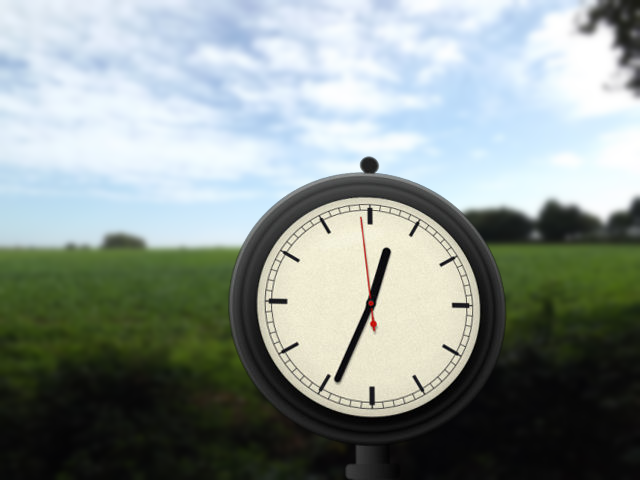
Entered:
12 h 33 min 59 s
